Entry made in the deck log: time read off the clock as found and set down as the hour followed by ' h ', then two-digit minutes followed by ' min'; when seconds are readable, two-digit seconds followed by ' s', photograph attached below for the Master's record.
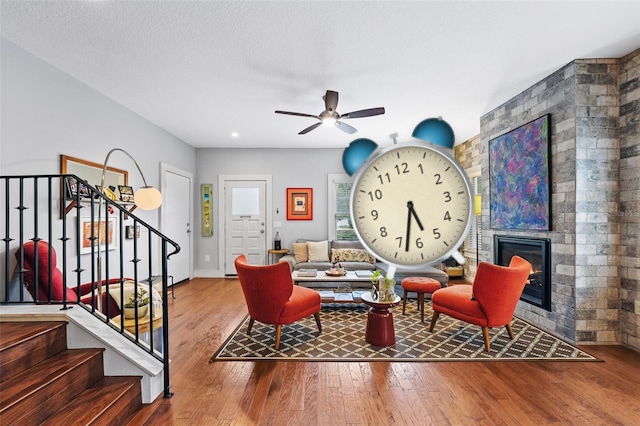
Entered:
5 h 33 min
